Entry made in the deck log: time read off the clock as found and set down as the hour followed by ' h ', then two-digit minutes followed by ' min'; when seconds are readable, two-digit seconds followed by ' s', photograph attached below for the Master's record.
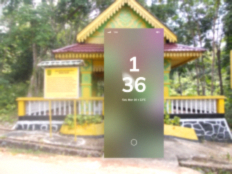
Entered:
1 h 36 min
